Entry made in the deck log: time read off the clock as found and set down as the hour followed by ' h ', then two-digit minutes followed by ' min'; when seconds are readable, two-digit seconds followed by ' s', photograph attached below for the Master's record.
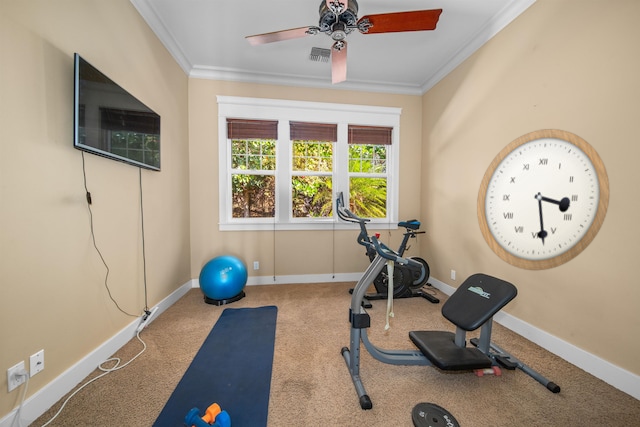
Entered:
3 h 28 min
